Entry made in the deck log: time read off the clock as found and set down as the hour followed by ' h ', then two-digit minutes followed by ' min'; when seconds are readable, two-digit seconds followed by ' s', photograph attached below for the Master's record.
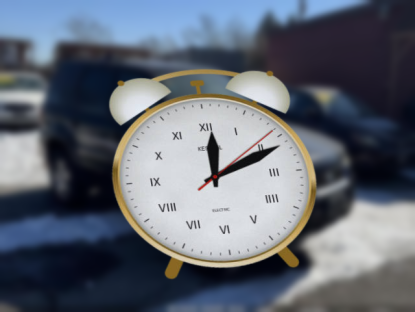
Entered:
12 h 11 min 09 s
